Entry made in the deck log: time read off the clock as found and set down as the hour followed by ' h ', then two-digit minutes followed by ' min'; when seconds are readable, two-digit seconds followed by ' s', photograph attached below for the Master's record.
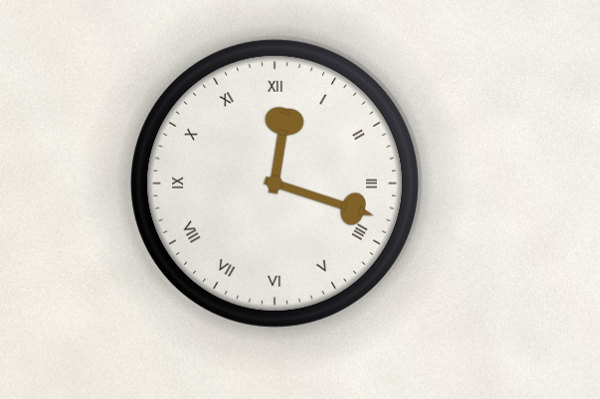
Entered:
12 h 18 min
